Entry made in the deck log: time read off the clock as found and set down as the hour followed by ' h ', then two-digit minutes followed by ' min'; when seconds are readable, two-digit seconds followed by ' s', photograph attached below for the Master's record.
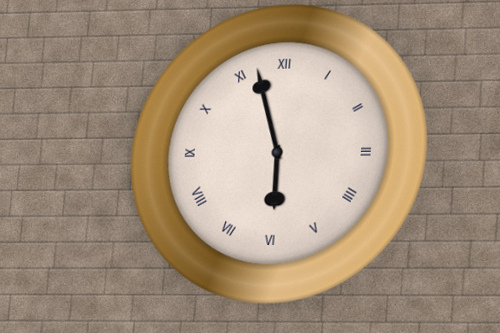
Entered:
5 h 57 min
